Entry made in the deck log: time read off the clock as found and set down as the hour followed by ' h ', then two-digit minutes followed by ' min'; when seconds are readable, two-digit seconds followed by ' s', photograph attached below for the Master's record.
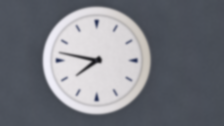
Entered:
7 h 47 min
